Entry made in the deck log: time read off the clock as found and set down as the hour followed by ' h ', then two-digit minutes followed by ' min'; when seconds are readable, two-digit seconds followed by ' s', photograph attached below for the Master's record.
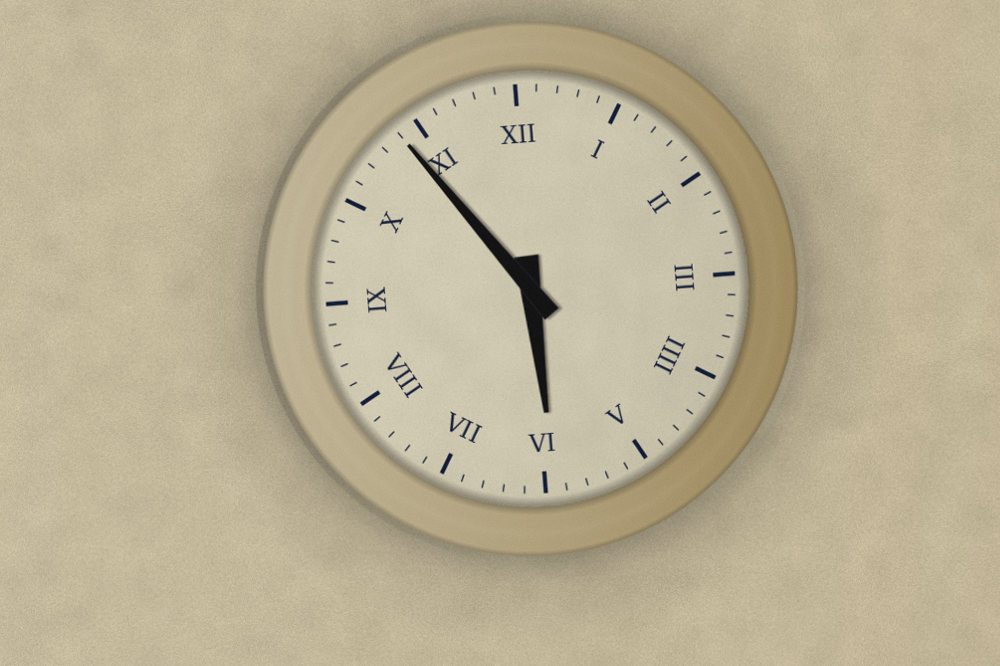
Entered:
5 h 54 min
